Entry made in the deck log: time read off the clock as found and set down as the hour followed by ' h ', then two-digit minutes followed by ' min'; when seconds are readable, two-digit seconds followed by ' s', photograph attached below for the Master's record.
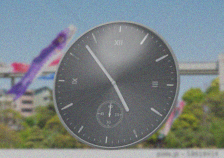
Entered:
4 h 53 min
